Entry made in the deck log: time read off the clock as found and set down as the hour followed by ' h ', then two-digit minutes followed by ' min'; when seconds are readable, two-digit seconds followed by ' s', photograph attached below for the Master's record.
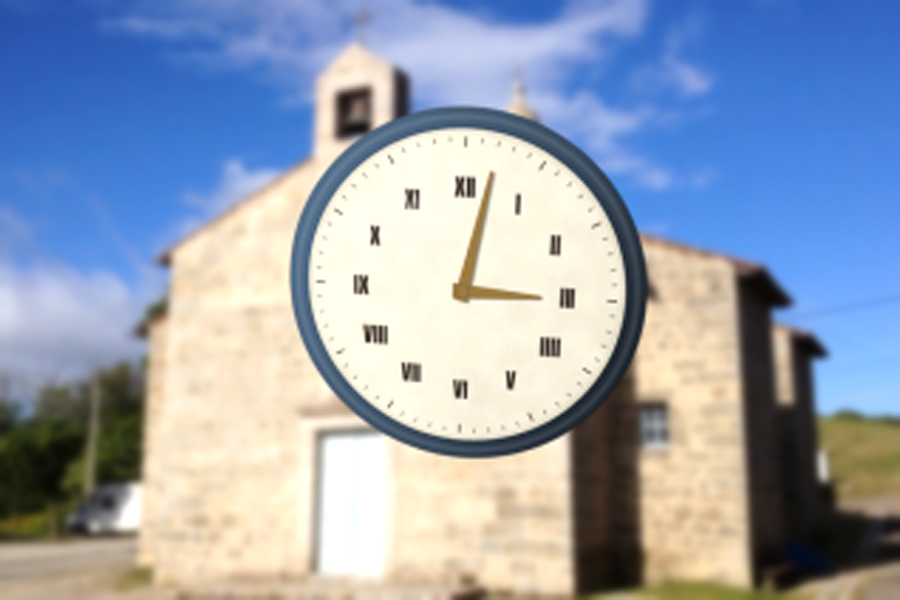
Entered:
3 h 02 min
